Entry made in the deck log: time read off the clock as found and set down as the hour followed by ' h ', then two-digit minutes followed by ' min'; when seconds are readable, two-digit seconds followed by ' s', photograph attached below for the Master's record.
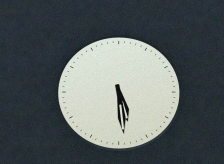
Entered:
5 h 29 min
